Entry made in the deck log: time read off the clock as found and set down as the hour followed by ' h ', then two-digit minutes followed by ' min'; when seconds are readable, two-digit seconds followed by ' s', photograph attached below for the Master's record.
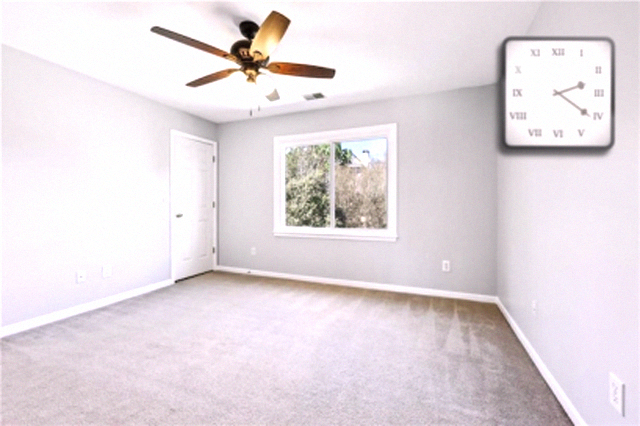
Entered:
2 h 21 min
